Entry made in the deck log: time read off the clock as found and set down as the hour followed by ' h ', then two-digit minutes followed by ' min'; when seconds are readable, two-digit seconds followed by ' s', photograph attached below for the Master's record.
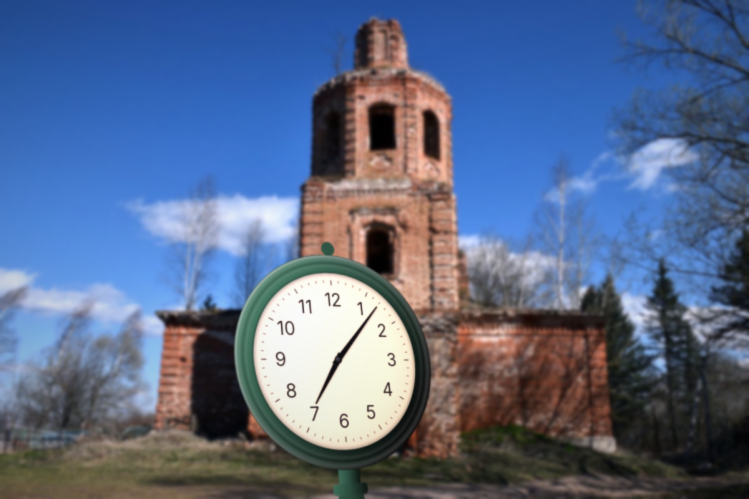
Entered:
7 h 07 min
